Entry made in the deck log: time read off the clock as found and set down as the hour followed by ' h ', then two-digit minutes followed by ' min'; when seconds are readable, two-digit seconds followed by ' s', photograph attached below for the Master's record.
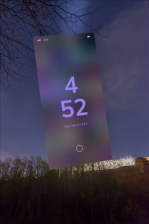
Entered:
4 h 52 min
